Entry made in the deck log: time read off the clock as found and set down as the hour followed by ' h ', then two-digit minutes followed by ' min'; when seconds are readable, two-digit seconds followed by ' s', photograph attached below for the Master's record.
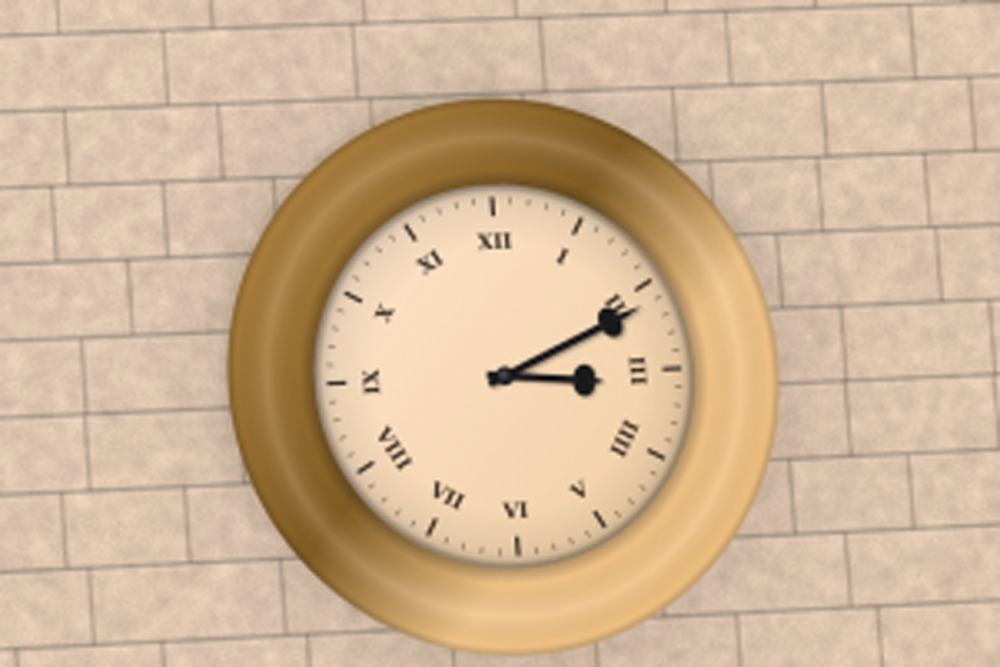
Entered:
3 h 11 min
